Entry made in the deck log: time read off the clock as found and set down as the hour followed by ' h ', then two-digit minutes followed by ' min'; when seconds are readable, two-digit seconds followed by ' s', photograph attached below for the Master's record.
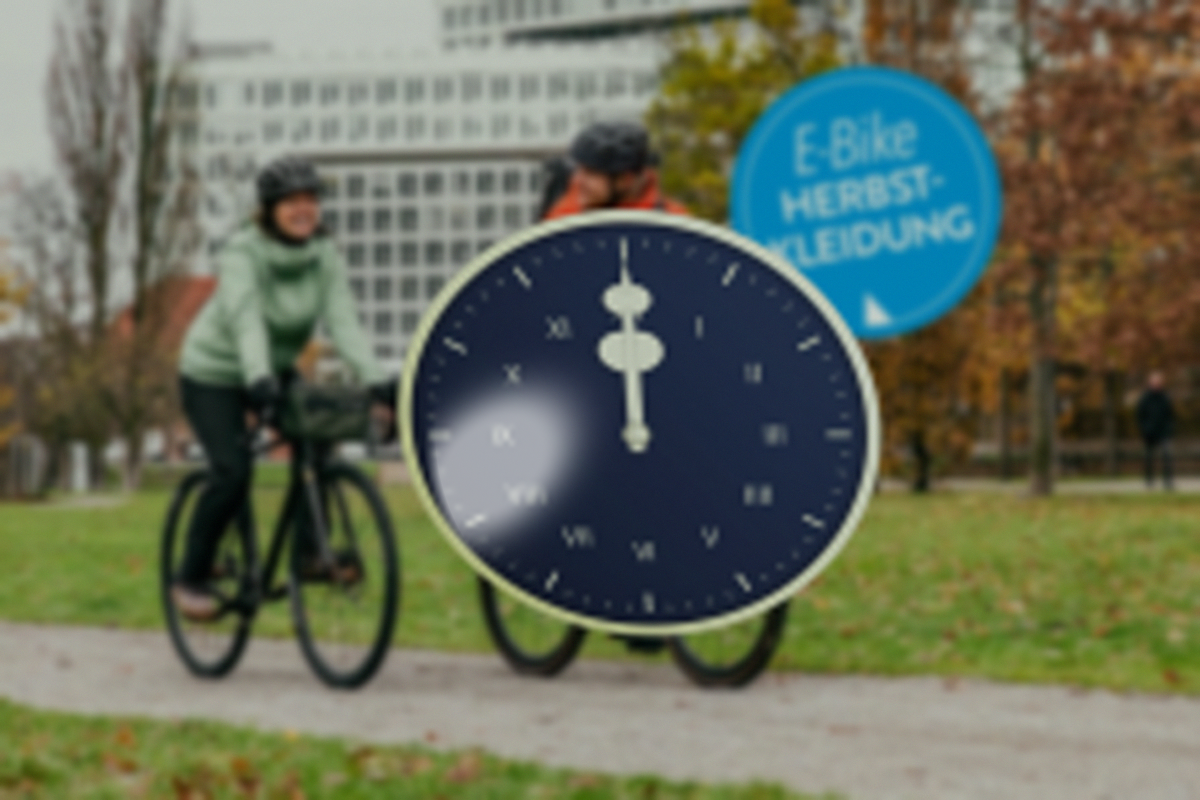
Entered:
12 h 00 min
